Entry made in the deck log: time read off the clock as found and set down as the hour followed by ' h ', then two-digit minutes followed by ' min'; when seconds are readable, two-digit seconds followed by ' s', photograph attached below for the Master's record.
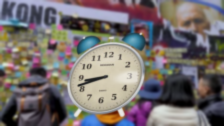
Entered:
8 h 42 min
